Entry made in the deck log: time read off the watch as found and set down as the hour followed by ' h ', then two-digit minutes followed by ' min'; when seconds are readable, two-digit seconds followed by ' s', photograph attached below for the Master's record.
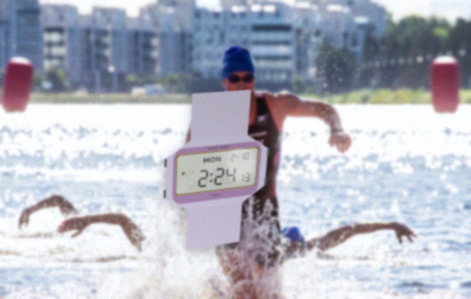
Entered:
2 h 24 min
